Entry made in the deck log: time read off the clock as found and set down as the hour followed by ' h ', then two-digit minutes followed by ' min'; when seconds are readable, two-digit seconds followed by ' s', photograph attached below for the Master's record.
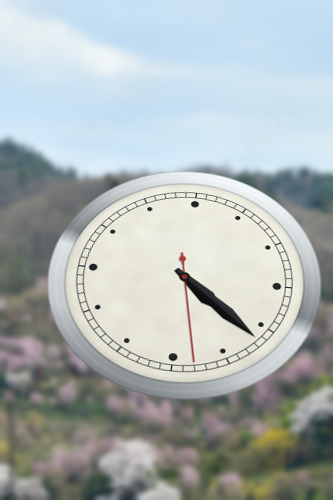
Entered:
4 h 21 min 28 s
